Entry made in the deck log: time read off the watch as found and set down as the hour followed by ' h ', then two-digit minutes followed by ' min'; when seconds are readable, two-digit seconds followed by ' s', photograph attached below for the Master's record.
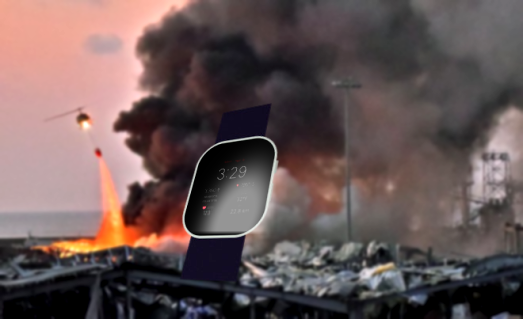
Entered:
3 h 29 min
